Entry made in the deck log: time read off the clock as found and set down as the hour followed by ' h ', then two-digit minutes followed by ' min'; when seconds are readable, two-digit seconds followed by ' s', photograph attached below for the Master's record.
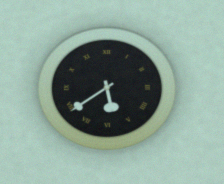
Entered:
5 h 39 min
